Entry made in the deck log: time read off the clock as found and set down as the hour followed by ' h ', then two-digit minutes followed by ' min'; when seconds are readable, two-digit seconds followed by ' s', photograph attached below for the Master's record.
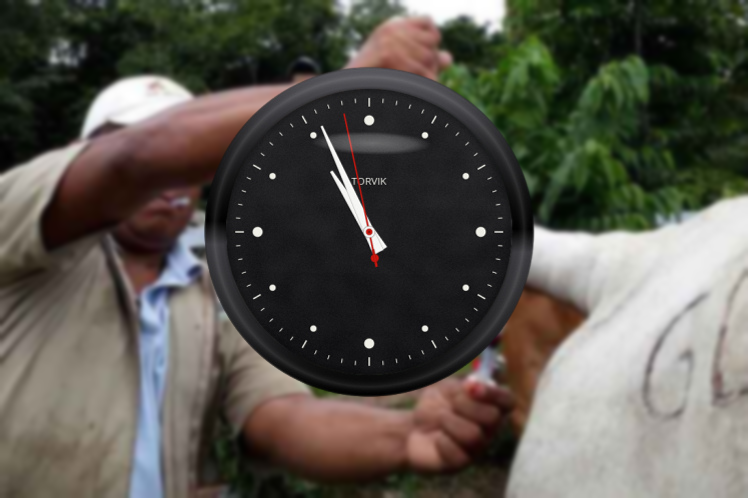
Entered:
10 h 55 min 58 s
